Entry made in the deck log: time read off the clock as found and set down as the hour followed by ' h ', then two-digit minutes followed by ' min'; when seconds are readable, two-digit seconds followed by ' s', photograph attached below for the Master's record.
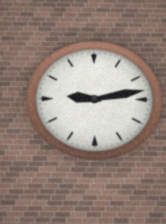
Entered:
9 h 13 min
